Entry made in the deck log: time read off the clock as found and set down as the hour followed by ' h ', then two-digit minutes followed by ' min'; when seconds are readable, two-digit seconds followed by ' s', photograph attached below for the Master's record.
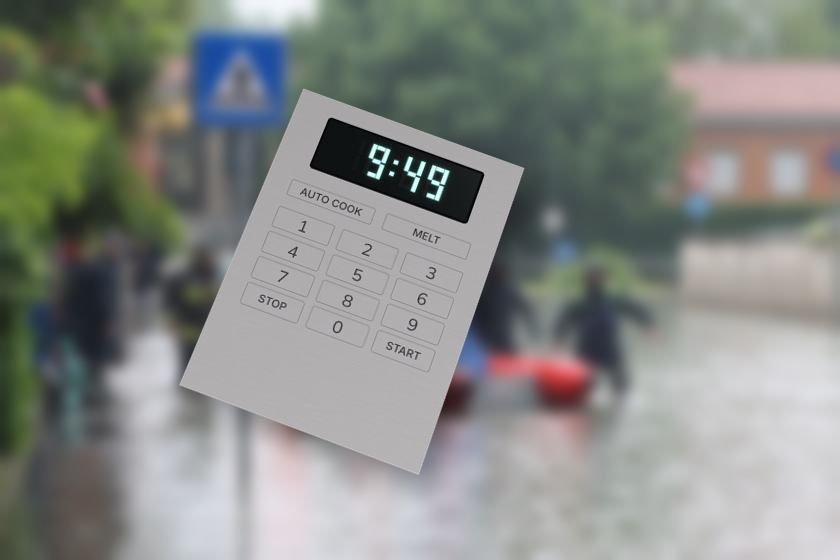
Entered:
9 h 49 min
